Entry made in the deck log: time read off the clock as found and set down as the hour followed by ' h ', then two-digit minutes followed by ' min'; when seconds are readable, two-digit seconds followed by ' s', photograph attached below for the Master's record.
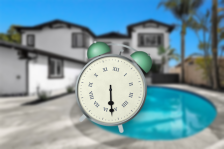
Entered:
5 h 27 min
